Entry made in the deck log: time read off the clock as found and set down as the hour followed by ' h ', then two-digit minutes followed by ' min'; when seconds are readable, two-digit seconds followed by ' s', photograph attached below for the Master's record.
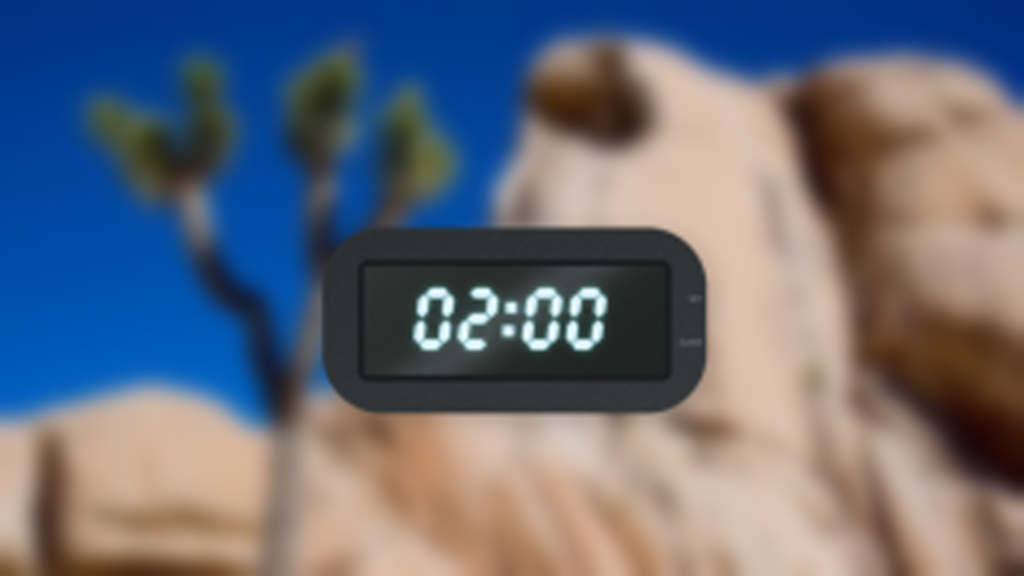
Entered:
2 h 00 min
